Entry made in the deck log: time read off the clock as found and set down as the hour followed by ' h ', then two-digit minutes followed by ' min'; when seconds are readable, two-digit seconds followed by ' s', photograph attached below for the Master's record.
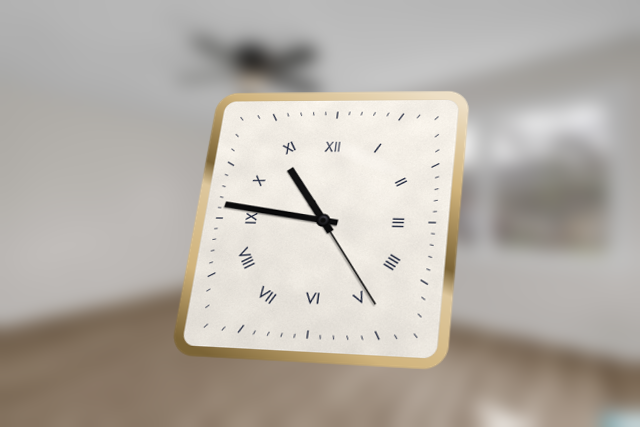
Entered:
10 h 46 min 24 s
